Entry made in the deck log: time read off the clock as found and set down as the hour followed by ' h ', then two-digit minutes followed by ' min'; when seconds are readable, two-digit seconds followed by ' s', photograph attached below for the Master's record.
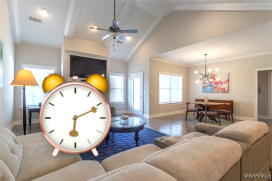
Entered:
6 h 11 min
